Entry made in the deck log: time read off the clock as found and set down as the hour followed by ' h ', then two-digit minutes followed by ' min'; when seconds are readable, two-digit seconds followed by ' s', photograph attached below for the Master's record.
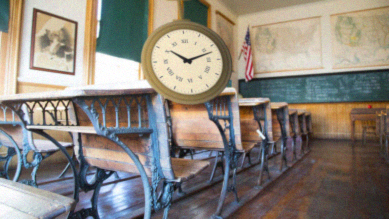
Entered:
10 h 12 min
